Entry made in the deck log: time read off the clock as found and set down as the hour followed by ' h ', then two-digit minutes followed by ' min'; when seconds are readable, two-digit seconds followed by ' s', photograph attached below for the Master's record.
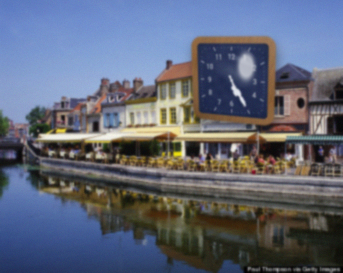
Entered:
5 h 25 min
